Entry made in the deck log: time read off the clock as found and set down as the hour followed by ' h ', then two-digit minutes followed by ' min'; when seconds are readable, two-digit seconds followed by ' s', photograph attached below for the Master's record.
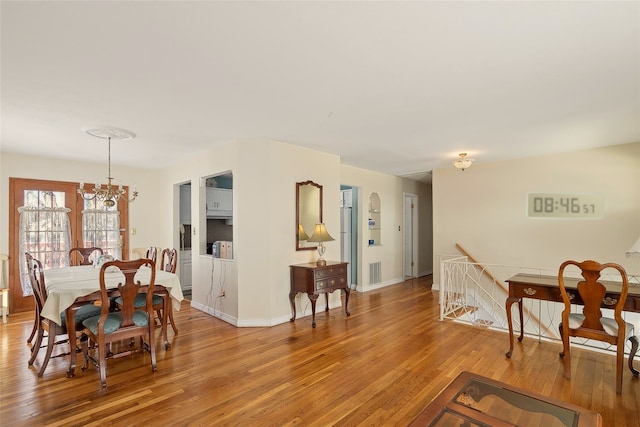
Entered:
8 h 46 min
